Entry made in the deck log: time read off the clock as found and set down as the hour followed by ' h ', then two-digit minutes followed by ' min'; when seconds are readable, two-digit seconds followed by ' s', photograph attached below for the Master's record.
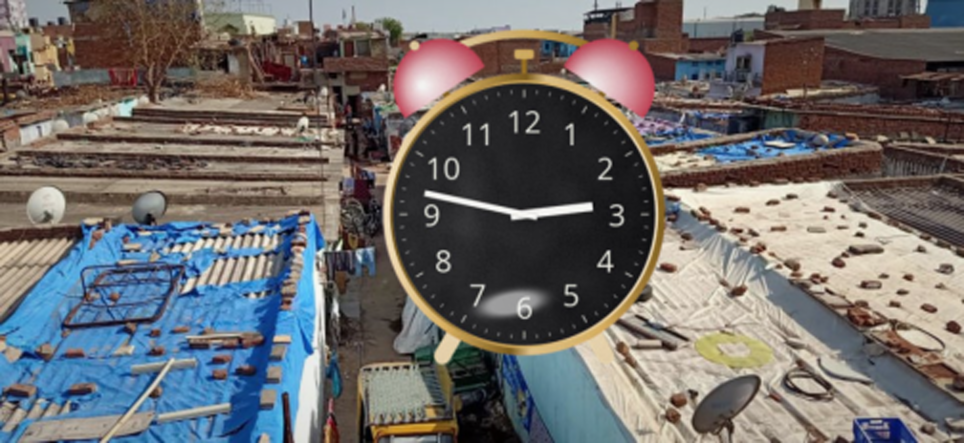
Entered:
2 h 47 min
